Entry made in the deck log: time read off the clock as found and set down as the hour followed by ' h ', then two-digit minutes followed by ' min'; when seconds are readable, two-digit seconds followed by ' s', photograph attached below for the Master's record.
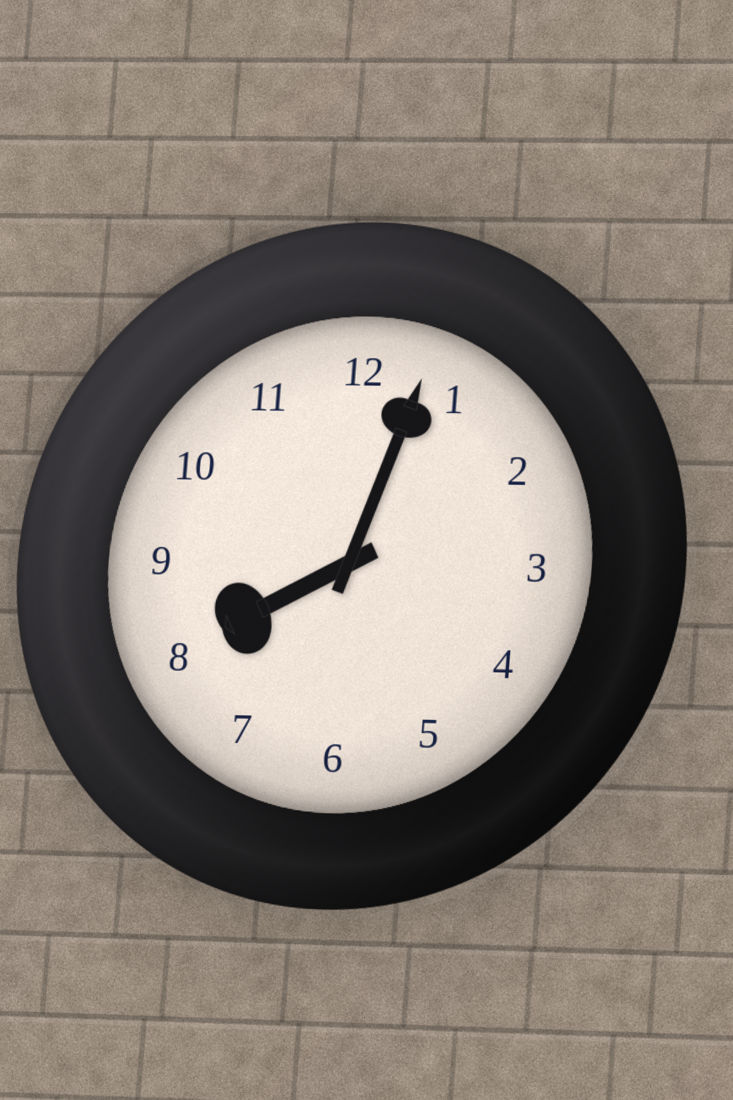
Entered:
8 h 03 min
